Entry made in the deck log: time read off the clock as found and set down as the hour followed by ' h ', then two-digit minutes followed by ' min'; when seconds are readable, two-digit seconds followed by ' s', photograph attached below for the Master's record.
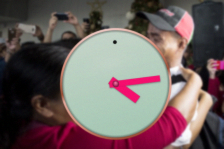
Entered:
4 h 14 min
